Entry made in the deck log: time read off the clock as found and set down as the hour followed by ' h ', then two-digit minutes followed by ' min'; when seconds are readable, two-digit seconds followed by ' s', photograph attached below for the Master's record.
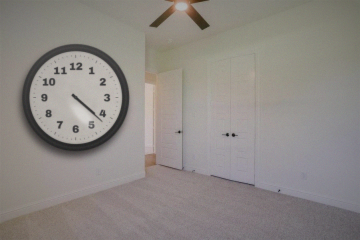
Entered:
4 h 22 min
